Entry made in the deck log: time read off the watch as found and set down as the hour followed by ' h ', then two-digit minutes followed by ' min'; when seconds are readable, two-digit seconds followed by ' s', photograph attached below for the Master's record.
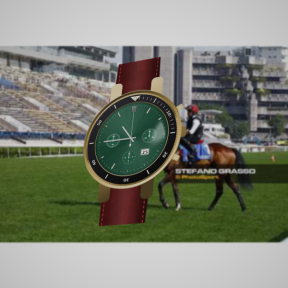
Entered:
10 h 45 min
